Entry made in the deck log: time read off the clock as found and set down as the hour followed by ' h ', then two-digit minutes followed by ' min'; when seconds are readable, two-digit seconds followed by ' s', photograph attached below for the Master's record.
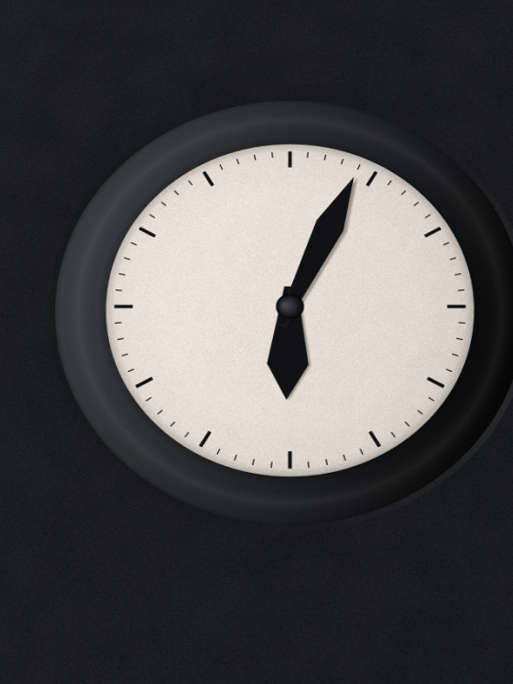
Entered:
6 h 04 min
